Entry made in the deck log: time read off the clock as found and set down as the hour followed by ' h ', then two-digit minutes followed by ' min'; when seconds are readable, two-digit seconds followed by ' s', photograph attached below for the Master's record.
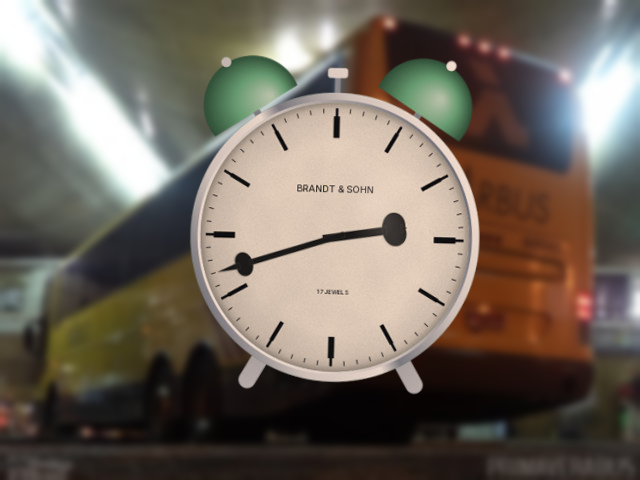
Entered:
2 h 42 min
